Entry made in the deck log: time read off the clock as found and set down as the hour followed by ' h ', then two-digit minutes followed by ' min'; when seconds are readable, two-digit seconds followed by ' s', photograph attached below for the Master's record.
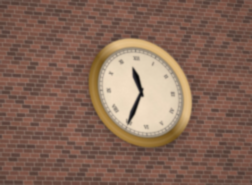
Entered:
11 h 35 min
